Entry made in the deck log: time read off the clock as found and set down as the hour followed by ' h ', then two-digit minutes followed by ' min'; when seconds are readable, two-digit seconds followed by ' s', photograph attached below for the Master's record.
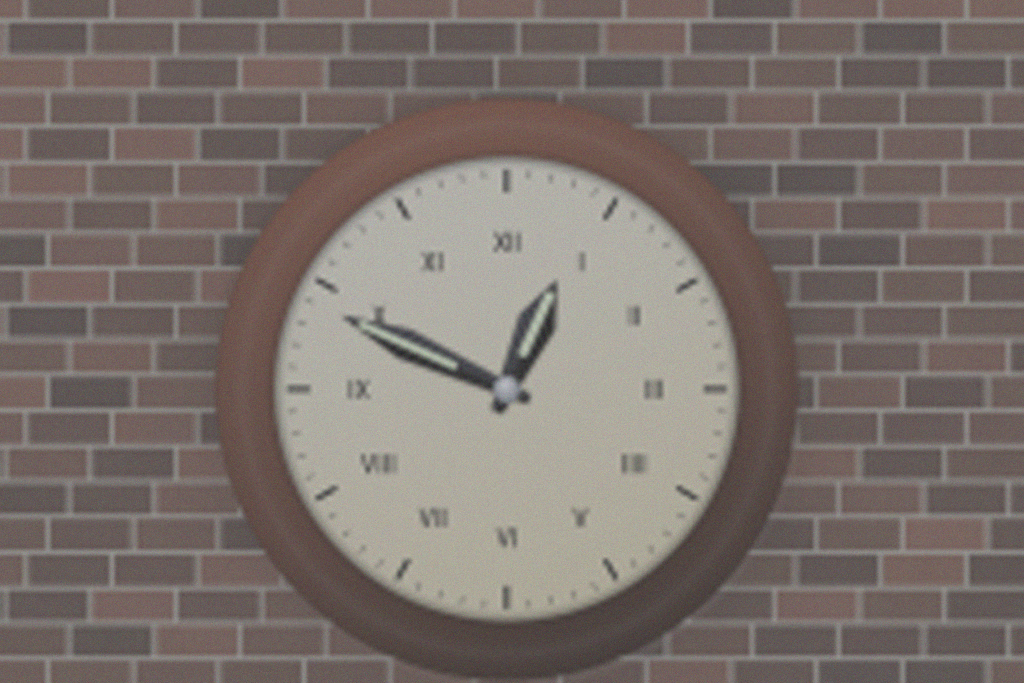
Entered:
12 h 49 min
